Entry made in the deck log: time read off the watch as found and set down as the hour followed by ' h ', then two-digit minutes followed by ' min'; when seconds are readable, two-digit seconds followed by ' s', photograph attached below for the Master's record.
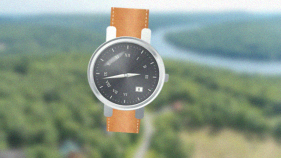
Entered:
2 h 43 min
